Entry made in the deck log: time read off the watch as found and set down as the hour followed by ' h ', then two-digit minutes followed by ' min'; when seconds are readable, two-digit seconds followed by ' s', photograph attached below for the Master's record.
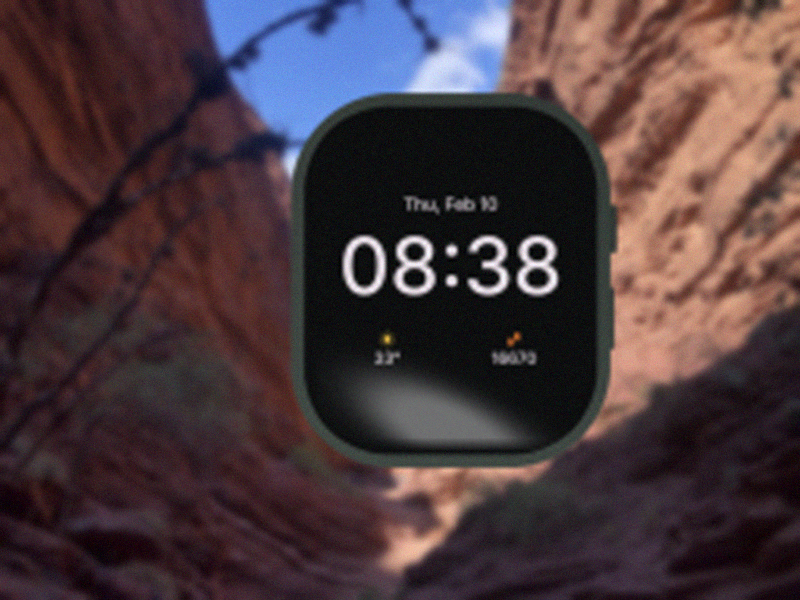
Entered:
8 h 38 min
